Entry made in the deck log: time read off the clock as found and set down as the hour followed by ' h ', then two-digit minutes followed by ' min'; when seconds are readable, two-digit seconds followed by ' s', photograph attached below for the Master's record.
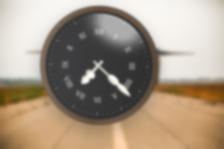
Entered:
7 h 22 min
